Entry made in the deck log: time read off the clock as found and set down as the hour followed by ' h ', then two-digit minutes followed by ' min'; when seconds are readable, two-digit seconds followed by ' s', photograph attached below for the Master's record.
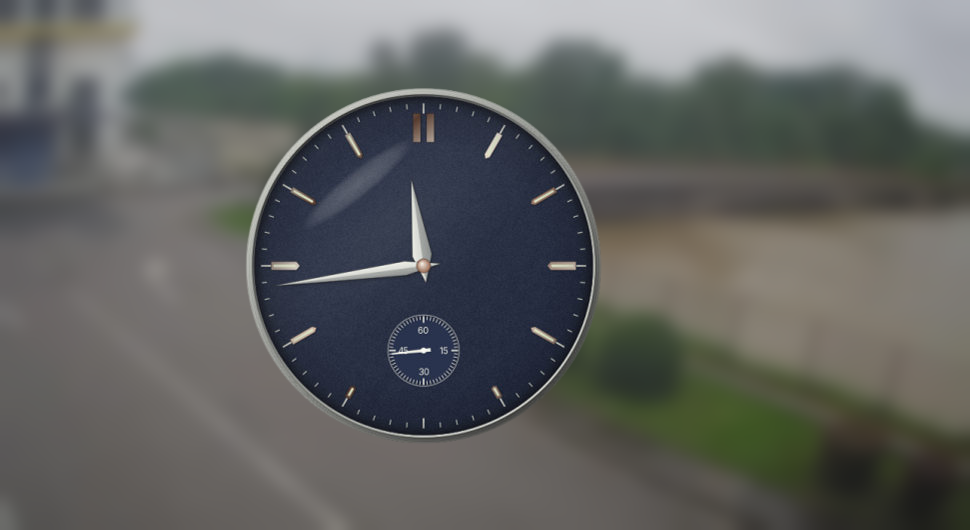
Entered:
11 h 43 min 44 s
